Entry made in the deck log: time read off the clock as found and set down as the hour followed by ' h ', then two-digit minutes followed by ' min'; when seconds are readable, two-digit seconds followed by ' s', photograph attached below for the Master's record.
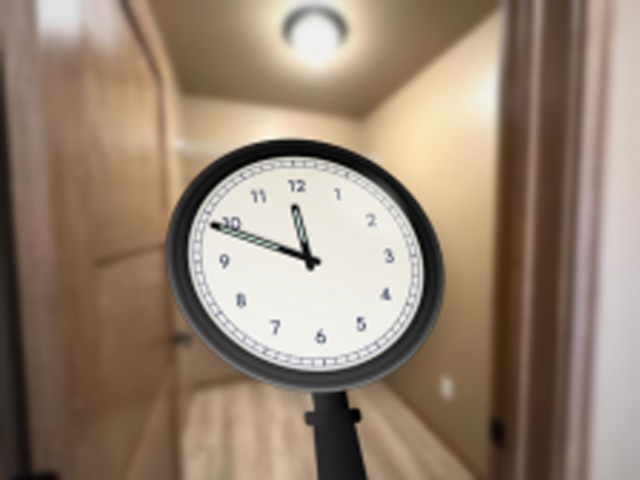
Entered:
11 h 49 min
